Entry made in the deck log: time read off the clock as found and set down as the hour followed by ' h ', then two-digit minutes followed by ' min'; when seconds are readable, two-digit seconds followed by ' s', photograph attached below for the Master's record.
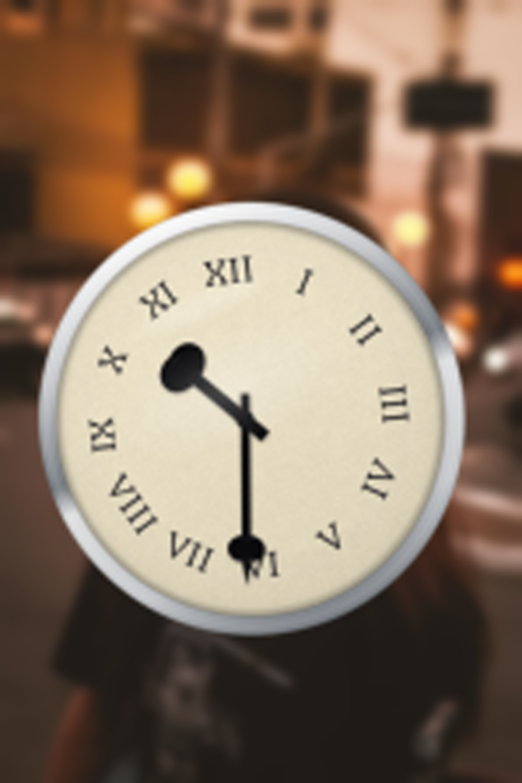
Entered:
10 h 31 min
